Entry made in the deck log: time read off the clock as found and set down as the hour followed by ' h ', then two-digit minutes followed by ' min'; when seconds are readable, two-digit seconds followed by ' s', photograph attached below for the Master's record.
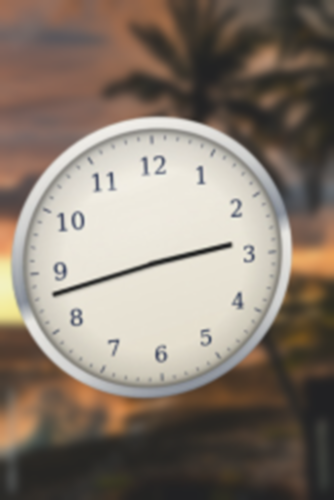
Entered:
2 h 43 min
